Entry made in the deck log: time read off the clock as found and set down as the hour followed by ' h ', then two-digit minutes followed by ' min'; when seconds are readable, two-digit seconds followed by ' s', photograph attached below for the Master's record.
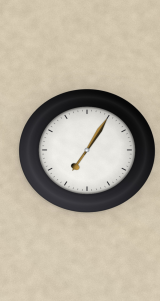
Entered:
7 h 05 min
